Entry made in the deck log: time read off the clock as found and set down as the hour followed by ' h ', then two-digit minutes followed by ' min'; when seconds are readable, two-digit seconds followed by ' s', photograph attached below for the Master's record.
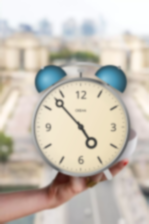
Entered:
4 h 53 min
